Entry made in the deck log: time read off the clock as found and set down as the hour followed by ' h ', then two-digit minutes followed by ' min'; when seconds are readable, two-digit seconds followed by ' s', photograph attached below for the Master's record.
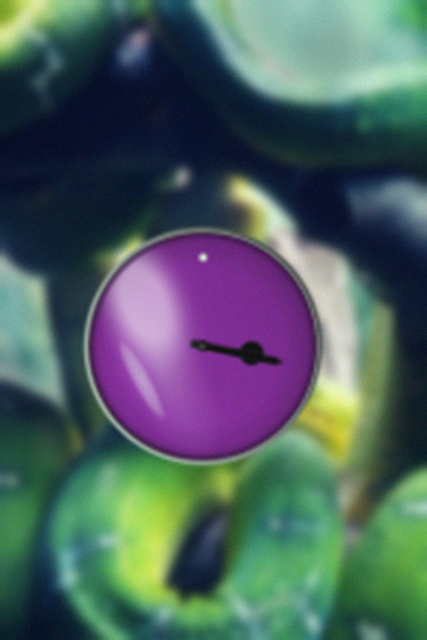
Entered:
3 h 17 min
